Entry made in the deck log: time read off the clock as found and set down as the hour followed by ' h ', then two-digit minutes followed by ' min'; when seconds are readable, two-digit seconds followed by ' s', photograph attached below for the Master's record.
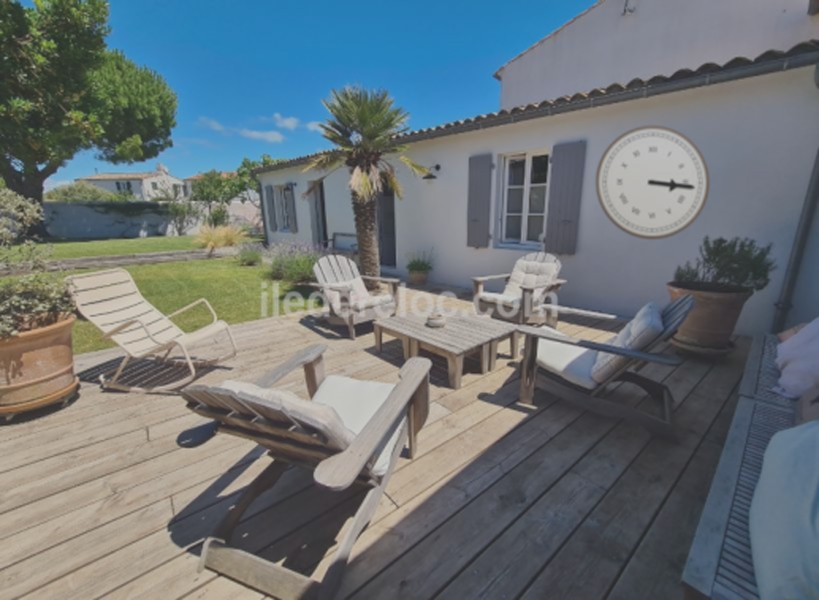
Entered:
3 h 16 min
